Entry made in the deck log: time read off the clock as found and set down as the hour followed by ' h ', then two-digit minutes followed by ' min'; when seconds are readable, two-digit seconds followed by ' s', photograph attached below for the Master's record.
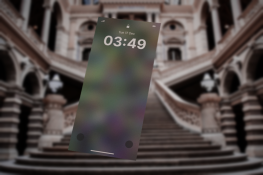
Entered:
3 h 49 min
